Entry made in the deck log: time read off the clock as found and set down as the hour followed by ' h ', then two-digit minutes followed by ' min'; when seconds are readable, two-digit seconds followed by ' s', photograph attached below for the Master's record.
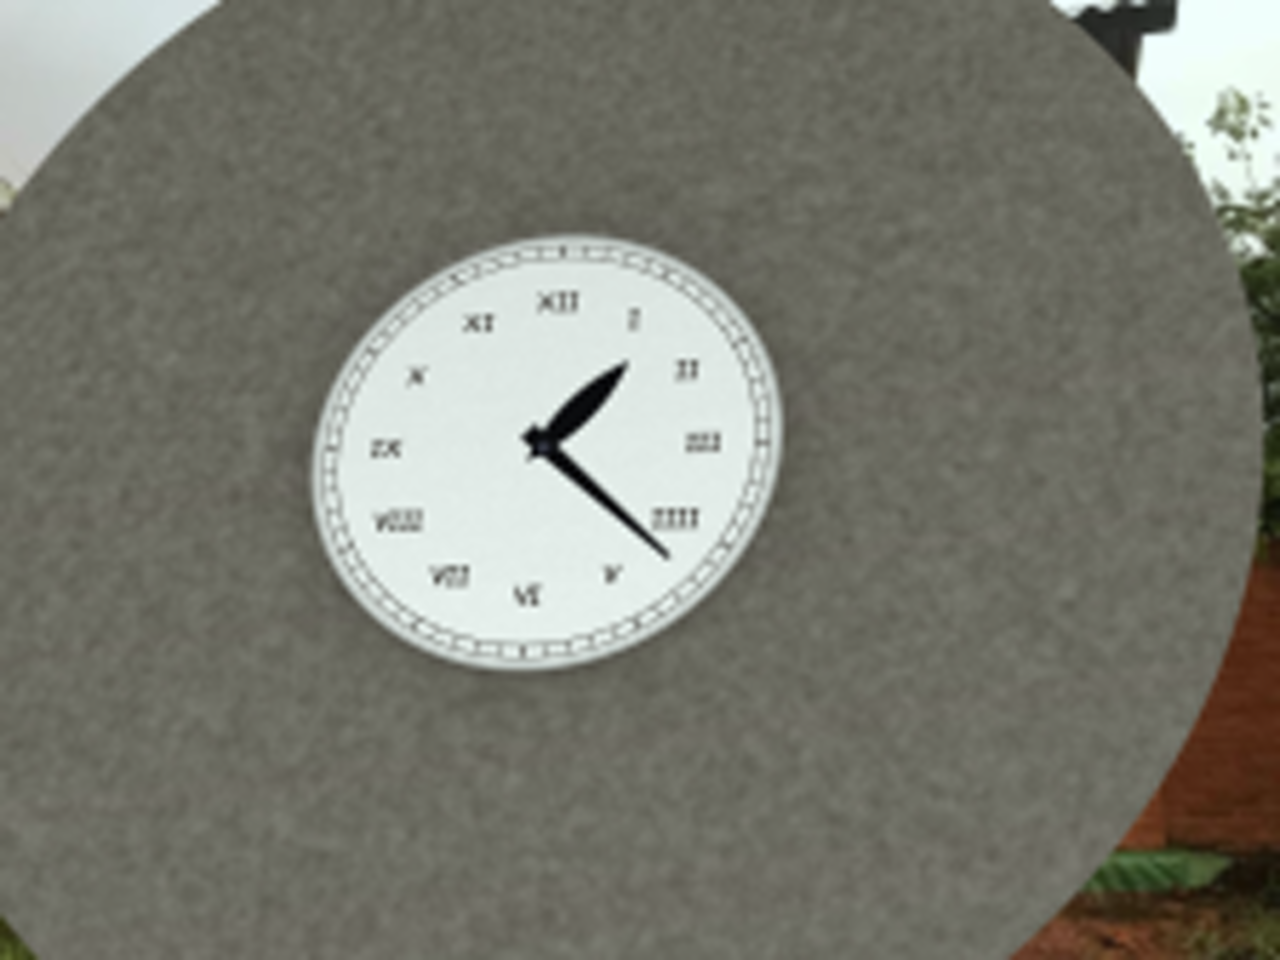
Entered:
1 h 22 min
